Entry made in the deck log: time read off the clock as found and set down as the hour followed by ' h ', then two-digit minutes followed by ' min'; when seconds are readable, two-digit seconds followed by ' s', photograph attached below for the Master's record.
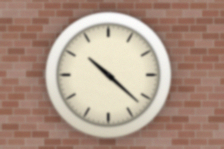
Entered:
10 h 22 min
